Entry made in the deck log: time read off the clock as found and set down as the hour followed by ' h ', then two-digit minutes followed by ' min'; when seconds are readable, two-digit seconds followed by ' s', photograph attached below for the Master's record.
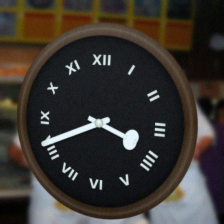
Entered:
3 h 41 min
